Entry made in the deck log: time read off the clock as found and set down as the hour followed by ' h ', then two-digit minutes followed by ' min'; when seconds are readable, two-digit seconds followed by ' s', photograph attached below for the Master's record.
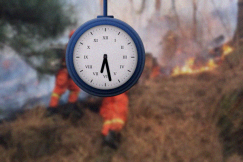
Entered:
6 h 28 min
